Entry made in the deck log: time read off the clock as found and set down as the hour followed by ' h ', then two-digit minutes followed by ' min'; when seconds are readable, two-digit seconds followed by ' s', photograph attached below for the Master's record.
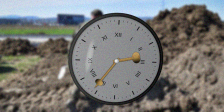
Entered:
2 h 36 min
